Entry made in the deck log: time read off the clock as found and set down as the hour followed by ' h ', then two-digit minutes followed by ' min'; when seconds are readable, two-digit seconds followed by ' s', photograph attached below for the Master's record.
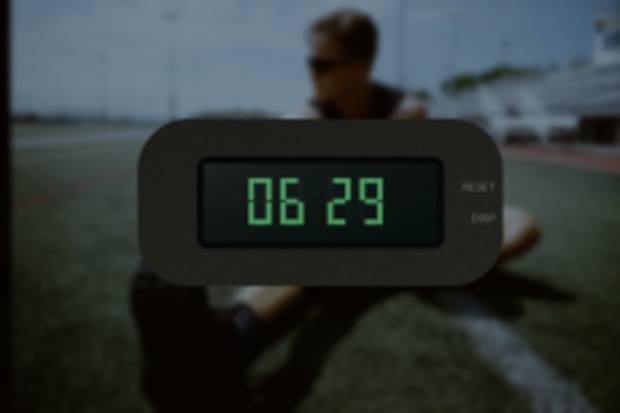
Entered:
6 h 29 min
